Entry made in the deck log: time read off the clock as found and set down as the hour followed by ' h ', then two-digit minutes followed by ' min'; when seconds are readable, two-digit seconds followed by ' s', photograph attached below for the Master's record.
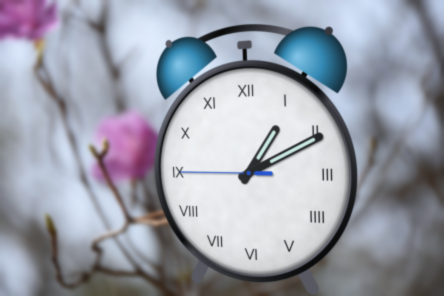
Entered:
1 h 10 min 45 s
